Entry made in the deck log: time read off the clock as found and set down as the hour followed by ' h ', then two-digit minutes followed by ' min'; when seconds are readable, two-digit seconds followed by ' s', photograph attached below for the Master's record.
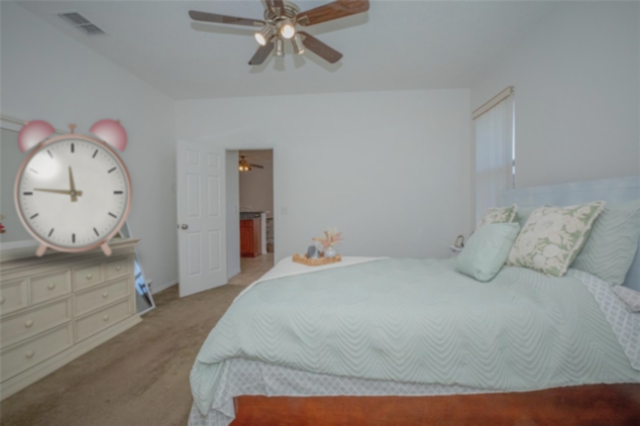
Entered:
11 h 46 min
